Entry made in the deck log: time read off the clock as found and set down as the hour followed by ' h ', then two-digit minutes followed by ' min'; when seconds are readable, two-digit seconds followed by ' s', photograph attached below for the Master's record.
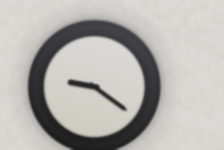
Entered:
9 h 21 min
